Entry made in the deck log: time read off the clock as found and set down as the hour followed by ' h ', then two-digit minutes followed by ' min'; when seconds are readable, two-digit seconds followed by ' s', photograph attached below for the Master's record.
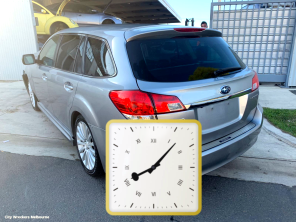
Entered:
8 h 07 min
